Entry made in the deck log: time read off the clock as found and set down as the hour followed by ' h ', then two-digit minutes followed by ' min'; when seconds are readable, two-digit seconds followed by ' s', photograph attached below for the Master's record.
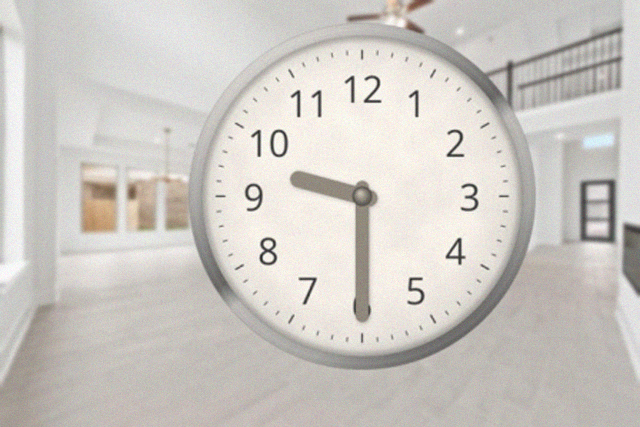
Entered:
9 h 30 min
